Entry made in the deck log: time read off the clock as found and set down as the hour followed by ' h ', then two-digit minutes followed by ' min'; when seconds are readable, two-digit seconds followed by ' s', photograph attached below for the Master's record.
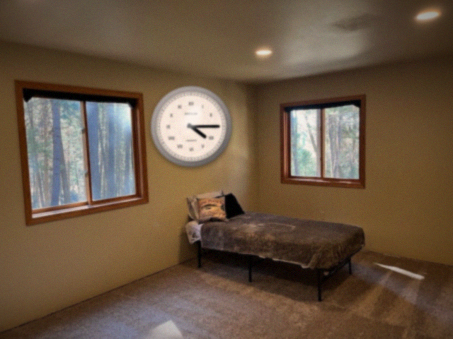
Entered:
4 h 15 min
